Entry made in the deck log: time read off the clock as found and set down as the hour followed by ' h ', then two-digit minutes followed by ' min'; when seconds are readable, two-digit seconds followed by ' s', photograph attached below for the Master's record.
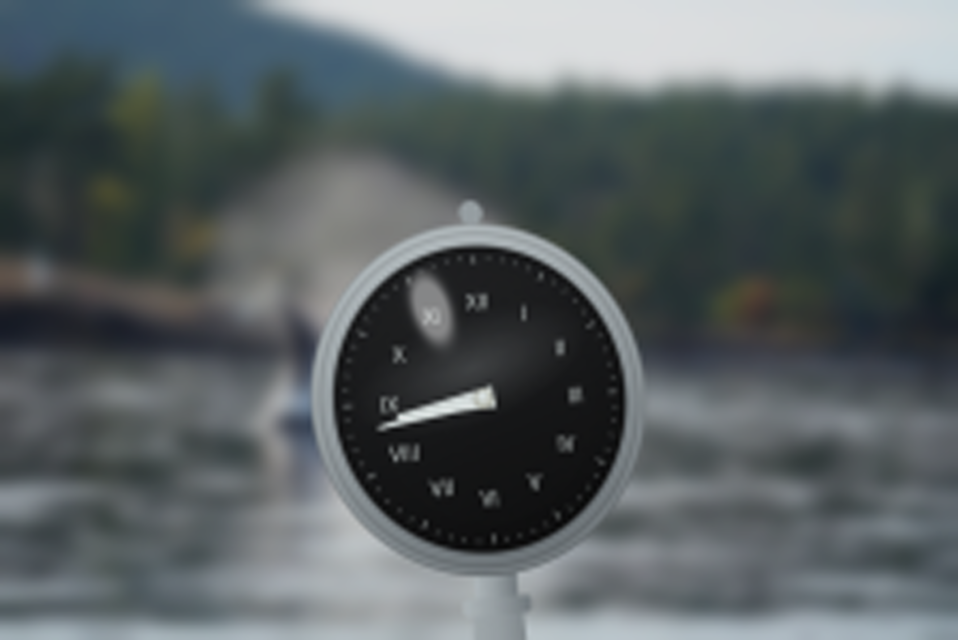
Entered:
8 h 43 min
